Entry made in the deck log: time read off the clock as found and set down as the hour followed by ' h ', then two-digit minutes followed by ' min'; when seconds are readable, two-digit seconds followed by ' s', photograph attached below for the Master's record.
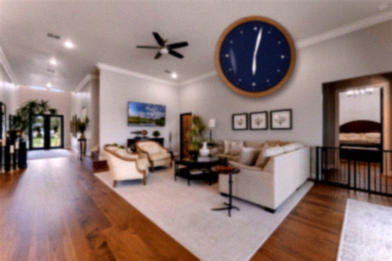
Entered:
6 h 02 min
